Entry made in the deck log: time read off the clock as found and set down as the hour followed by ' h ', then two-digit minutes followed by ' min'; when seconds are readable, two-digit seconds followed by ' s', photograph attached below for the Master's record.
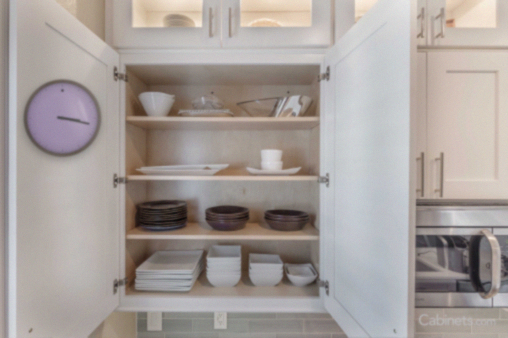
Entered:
3 h 17 min
